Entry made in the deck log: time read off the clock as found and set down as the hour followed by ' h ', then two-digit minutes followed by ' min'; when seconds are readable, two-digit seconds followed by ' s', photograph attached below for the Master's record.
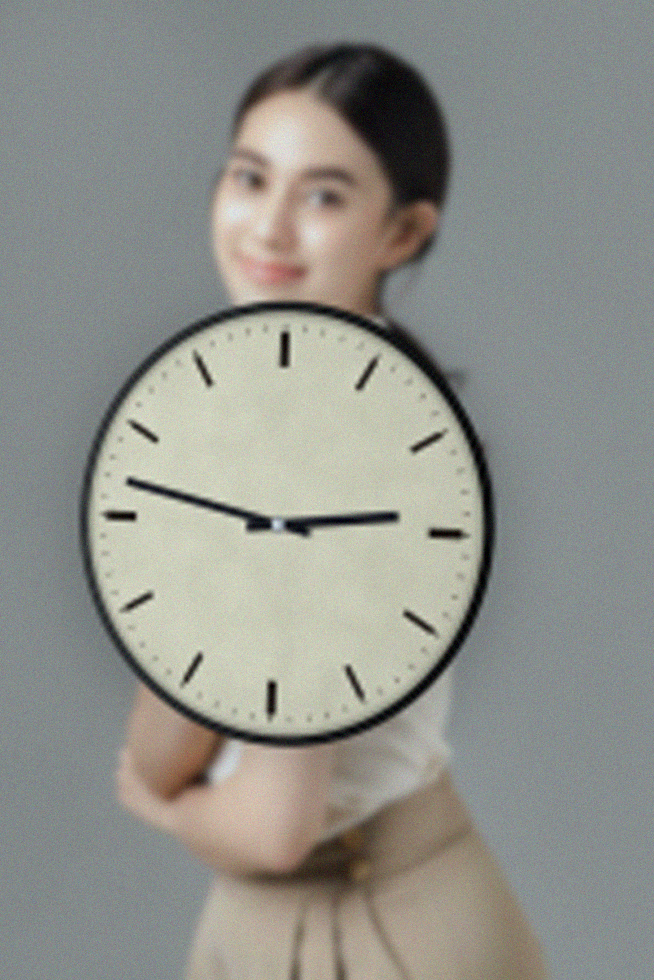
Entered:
2 h 47 min
